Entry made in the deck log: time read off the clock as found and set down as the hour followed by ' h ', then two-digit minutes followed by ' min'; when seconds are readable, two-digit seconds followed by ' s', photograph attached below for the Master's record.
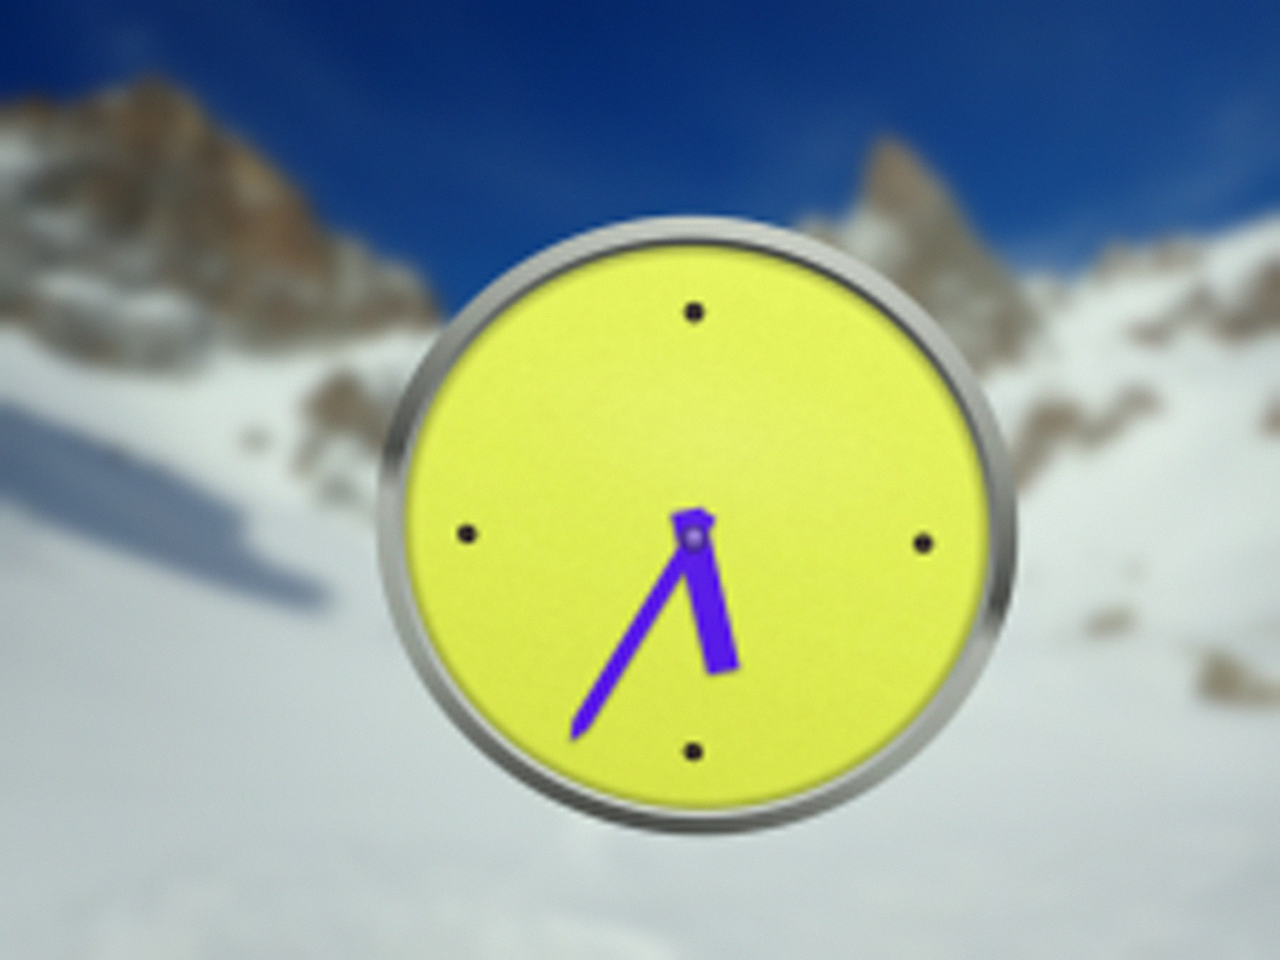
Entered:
5 h 35 min
